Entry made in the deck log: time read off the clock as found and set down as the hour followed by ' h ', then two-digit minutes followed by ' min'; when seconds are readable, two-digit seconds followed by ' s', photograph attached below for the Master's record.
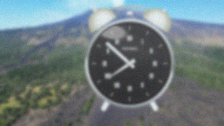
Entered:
7 h 52 min
